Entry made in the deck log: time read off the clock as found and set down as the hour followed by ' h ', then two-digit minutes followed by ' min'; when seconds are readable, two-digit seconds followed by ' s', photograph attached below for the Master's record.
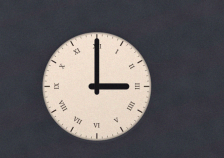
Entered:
3 h 00 min
